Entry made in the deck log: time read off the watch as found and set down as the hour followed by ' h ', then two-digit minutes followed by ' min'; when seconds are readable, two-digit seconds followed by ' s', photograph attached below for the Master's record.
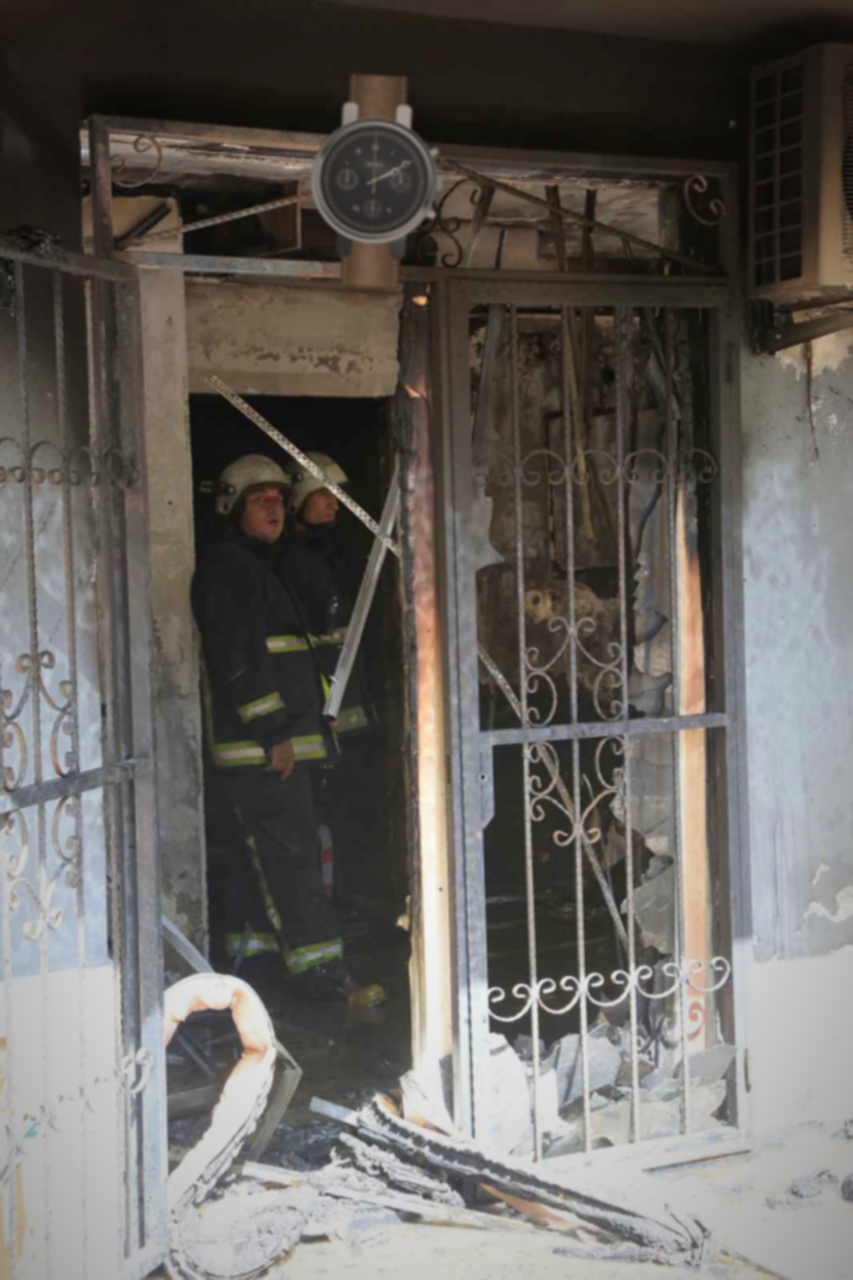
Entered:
2 h 10 min
